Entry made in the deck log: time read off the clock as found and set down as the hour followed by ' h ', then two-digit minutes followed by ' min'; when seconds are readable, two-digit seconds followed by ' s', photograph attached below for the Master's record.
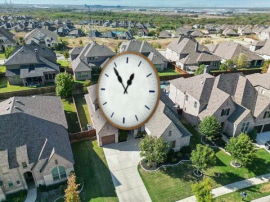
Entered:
12 h 54 min
